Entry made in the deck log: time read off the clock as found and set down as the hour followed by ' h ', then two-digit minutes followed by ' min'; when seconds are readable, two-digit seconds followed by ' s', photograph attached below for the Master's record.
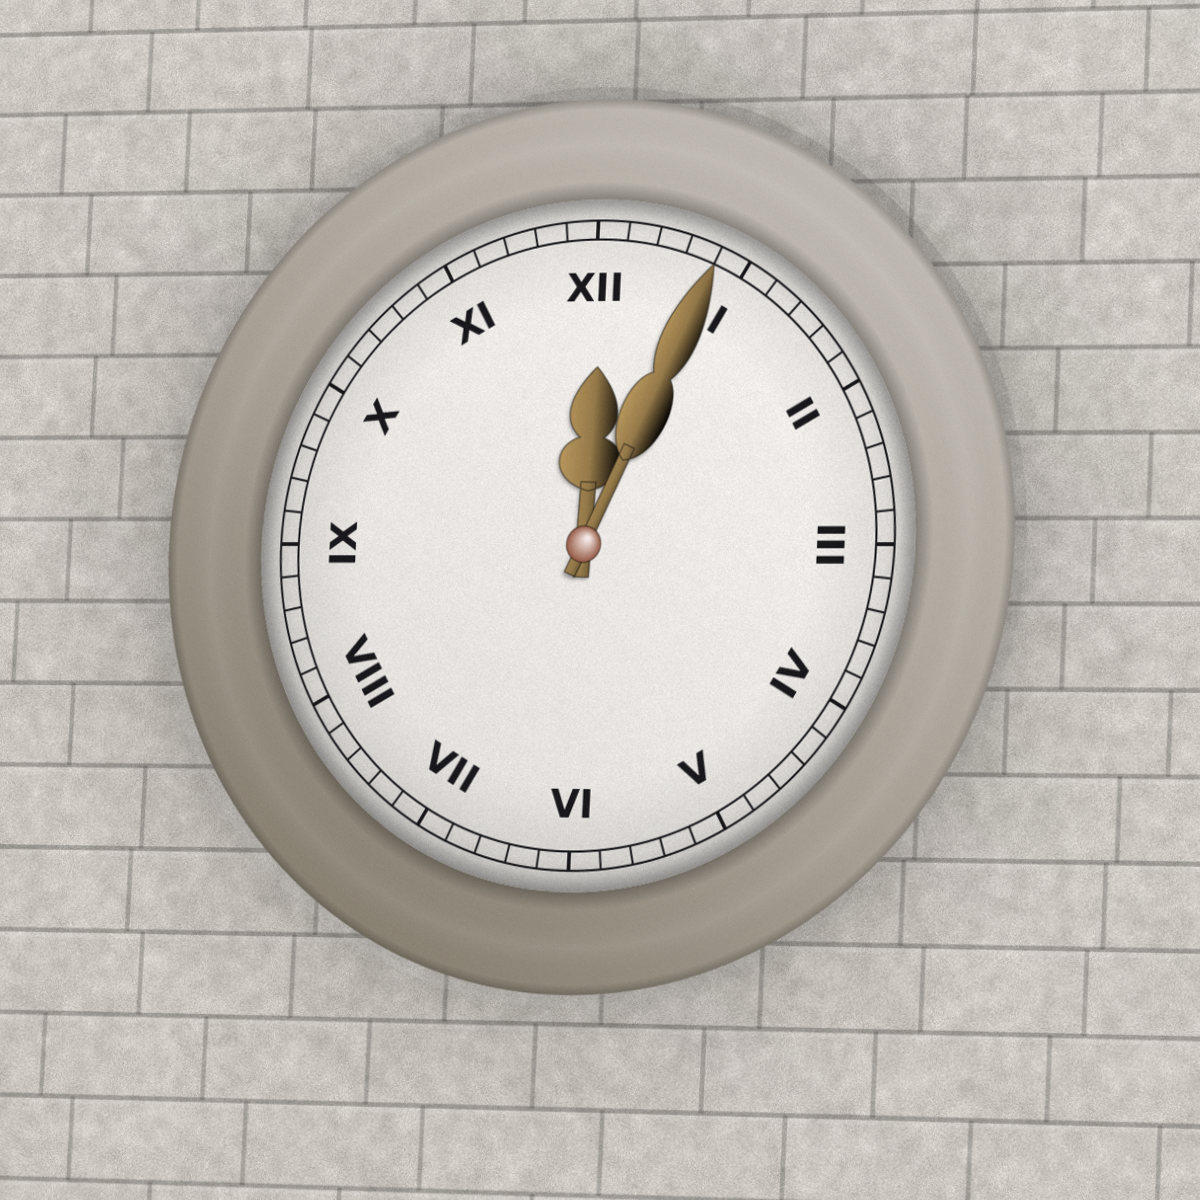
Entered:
12 h 04 min
